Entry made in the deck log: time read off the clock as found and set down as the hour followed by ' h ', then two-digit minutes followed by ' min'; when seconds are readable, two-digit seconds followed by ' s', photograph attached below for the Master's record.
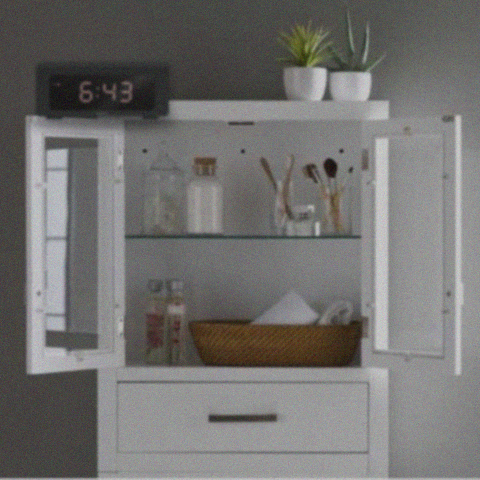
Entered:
6 h 43 min
